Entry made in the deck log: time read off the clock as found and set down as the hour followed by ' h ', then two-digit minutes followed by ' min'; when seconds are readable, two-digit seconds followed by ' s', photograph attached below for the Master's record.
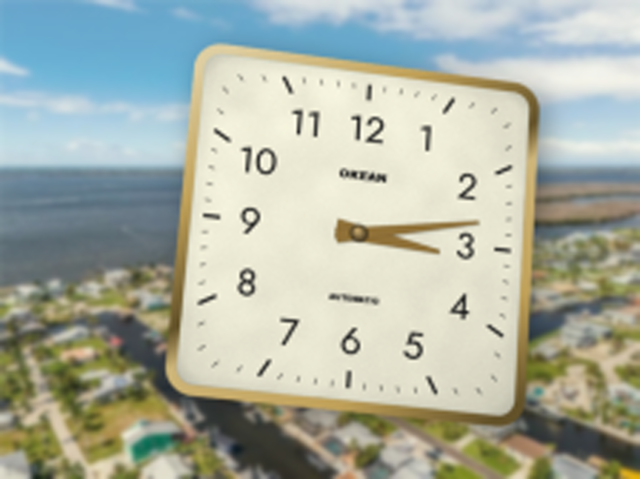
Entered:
3 h 13 min
